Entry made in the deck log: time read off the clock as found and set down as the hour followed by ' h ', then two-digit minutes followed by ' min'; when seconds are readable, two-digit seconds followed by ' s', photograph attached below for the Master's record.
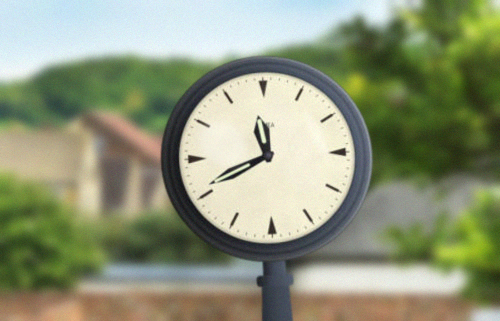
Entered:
11 h 41 min
